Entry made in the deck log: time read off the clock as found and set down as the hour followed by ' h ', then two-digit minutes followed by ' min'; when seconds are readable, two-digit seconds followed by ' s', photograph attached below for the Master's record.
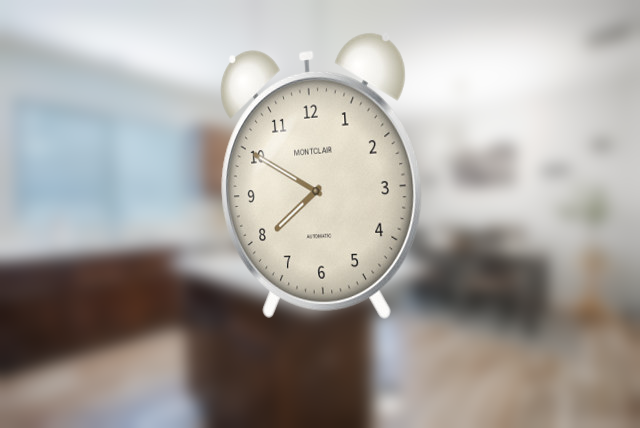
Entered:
7 h 50 min
